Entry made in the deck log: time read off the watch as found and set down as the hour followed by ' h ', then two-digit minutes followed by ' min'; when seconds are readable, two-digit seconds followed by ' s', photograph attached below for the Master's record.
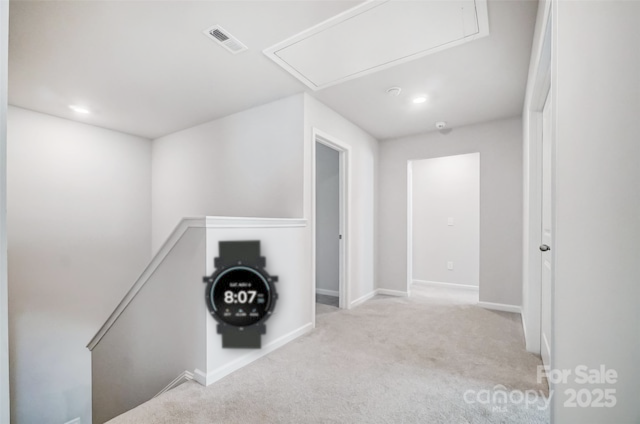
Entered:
8 h 07 min
